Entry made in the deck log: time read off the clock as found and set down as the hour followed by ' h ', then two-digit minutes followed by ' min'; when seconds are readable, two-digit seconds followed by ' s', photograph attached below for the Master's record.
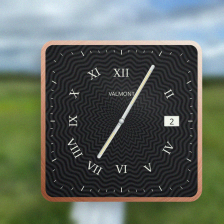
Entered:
7 h 05 min
